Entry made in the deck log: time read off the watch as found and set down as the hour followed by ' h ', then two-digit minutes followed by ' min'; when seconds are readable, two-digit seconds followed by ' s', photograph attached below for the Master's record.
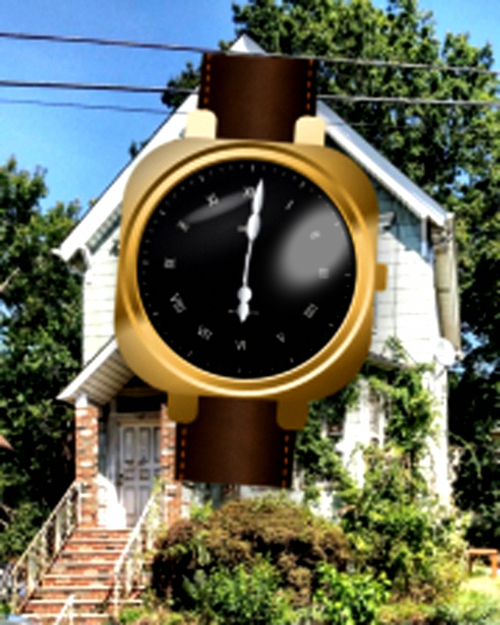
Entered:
6 h 01 min
